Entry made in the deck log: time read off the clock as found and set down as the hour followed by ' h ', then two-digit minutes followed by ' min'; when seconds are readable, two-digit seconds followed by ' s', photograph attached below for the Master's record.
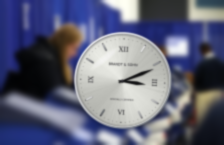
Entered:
3 h 11 min
